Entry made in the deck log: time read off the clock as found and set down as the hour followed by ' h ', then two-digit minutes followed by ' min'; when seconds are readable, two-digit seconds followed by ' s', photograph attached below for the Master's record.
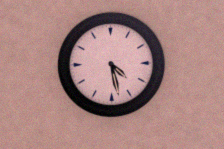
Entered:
4 h 28 min
